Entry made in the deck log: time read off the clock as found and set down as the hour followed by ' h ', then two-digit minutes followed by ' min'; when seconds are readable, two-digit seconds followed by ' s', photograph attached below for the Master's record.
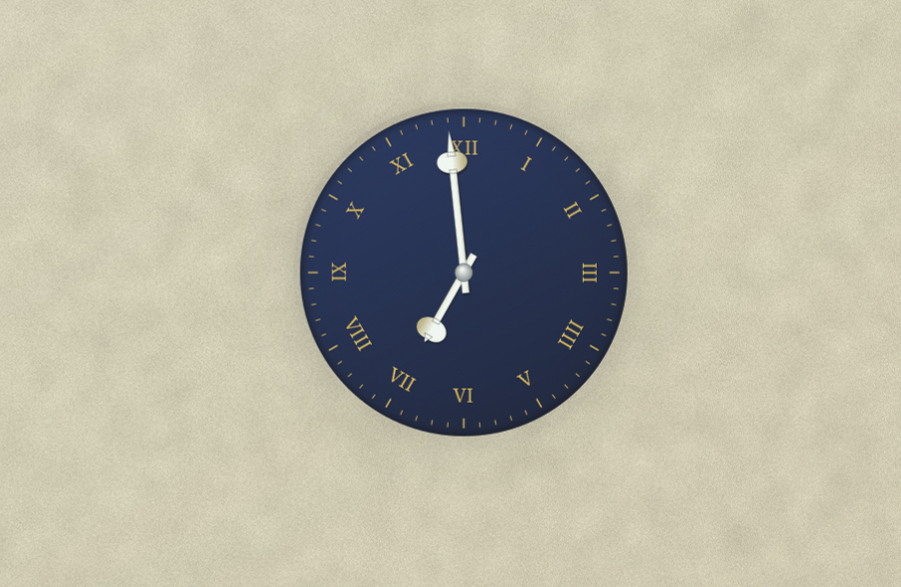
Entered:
6 h 59 min
